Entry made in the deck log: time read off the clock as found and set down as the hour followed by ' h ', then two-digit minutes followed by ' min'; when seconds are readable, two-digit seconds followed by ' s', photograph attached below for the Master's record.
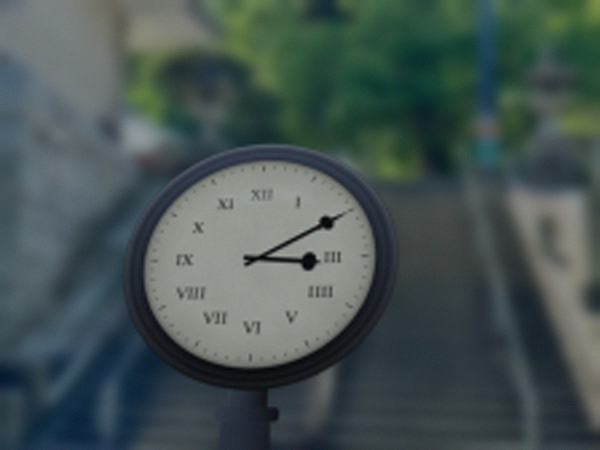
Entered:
3 h 10 min
